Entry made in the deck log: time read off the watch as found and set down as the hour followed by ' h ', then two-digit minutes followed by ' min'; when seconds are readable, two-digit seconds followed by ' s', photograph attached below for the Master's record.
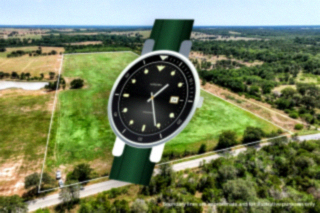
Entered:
1 h 26 min
